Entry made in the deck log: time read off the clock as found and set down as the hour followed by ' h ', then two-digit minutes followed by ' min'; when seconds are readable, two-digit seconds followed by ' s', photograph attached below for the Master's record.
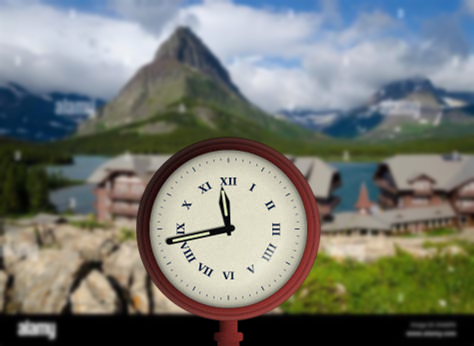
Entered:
11 h 43 min
